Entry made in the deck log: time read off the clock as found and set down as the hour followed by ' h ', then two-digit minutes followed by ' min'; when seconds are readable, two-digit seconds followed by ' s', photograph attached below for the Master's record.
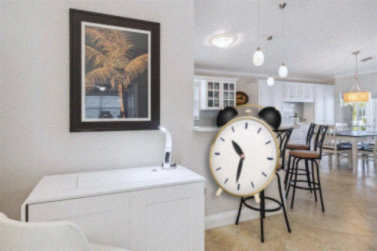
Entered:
10 h 31 min
